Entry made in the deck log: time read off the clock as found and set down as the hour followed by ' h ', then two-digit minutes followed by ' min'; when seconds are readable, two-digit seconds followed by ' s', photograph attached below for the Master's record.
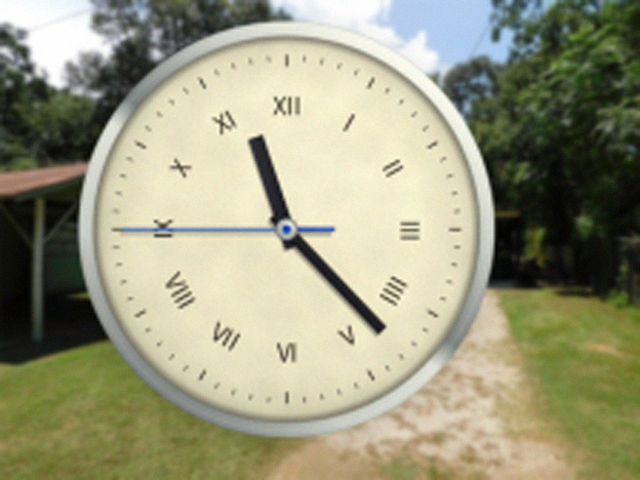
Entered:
11 h 22 min 45 s
